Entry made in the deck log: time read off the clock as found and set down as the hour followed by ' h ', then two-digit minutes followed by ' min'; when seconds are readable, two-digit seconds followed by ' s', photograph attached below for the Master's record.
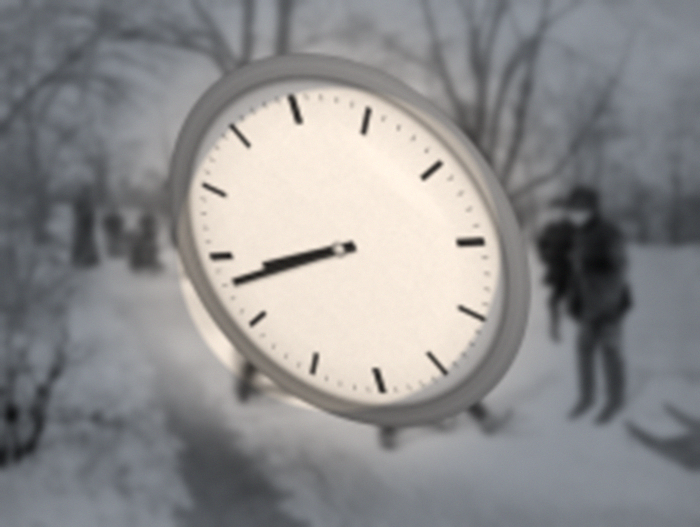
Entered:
8 h 43 min
